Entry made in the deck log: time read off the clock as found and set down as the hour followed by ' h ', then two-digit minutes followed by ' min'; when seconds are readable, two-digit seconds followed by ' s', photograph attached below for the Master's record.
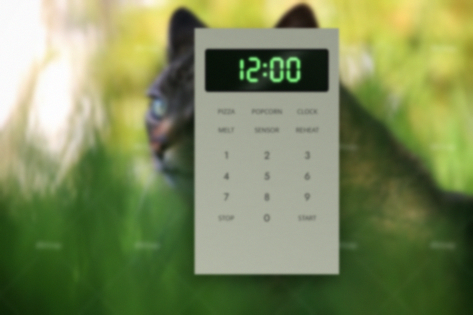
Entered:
12 h 00 min
